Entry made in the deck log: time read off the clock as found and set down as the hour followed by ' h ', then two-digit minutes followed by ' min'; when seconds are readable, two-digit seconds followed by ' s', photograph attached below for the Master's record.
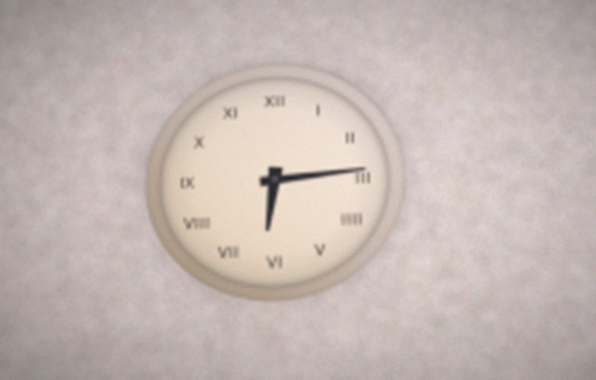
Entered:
6 h 14 min
